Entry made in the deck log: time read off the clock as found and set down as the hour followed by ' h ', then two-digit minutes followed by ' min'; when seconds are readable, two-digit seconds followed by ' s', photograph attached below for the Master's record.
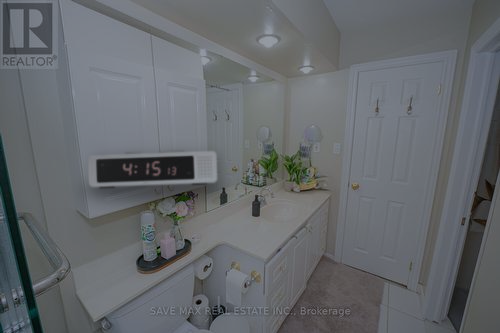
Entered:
4 h 15 min
